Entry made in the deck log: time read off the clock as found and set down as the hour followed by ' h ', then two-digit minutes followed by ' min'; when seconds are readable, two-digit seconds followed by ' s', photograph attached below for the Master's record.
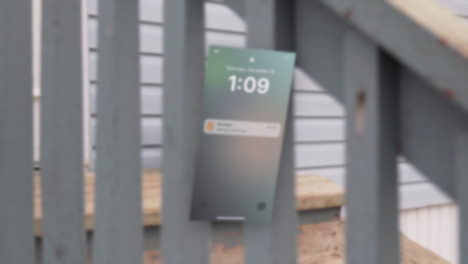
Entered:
1 h 09 min
